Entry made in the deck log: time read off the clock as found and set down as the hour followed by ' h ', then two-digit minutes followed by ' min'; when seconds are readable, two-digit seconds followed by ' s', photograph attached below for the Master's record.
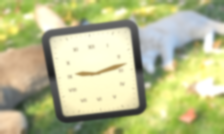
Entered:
9 h 13 min
